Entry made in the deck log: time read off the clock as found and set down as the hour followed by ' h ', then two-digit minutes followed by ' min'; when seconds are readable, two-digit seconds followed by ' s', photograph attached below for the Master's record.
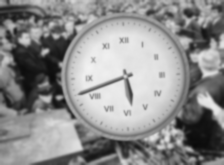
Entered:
5 h 42 min
